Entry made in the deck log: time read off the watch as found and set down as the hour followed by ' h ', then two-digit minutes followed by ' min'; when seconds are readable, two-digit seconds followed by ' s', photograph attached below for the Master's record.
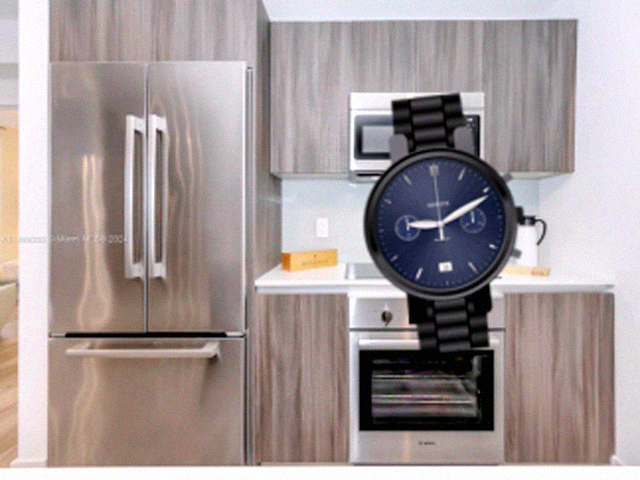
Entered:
9 h 11 min
